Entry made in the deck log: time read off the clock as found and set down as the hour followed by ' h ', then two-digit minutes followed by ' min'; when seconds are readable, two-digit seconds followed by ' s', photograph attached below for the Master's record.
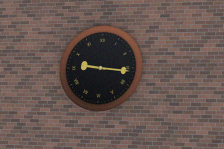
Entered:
9 h 16 min
